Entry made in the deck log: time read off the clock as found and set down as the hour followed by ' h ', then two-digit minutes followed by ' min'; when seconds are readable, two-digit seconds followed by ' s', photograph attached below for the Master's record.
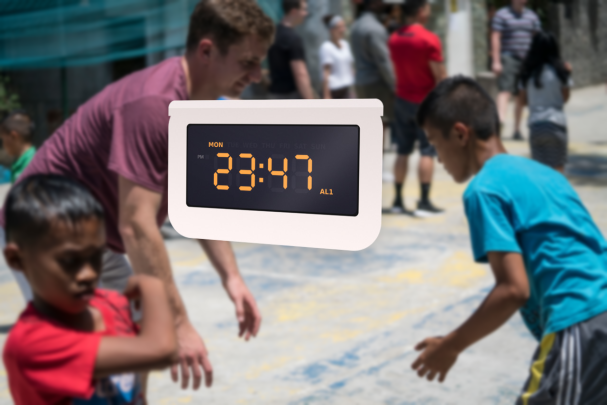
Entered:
23 h 47 min
